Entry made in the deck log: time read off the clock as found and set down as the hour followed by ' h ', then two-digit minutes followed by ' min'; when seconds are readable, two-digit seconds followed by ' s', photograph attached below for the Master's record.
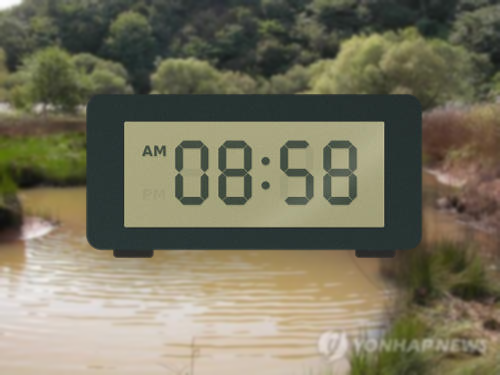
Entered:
8 h 58 min
